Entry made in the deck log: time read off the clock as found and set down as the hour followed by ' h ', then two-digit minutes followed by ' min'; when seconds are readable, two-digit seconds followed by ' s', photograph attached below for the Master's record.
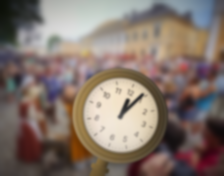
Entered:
12 h 04 min
